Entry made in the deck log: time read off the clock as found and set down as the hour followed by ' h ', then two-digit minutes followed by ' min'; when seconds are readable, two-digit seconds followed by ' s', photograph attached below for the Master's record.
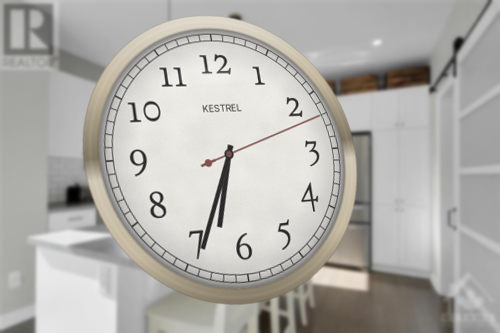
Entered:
6 h 34 min 12 s
